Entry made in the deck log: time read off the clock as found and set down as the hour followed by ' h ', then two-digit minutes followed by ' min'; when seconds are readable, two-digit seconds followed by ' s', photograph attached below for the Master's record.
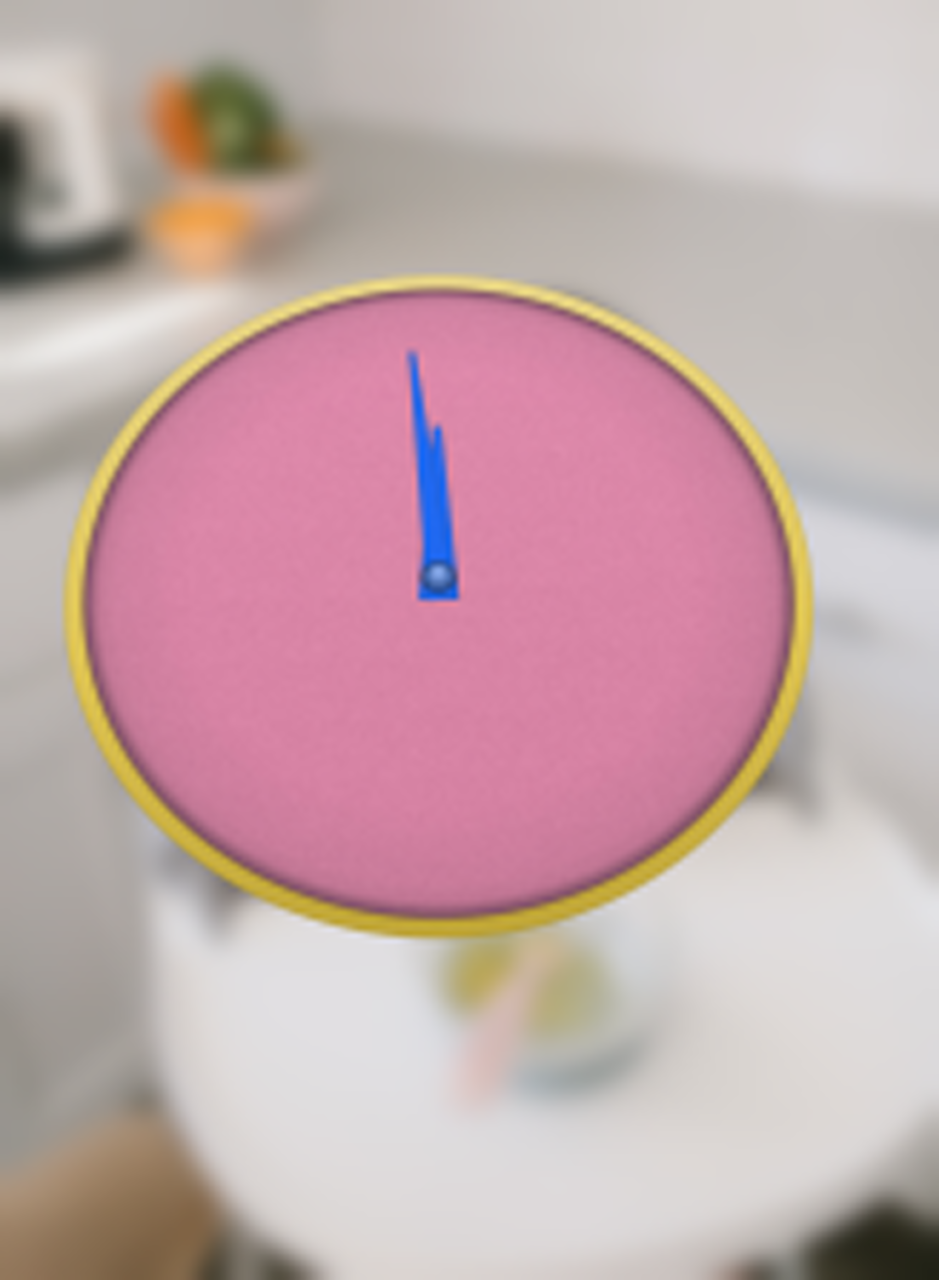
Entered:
11 h 59 min
